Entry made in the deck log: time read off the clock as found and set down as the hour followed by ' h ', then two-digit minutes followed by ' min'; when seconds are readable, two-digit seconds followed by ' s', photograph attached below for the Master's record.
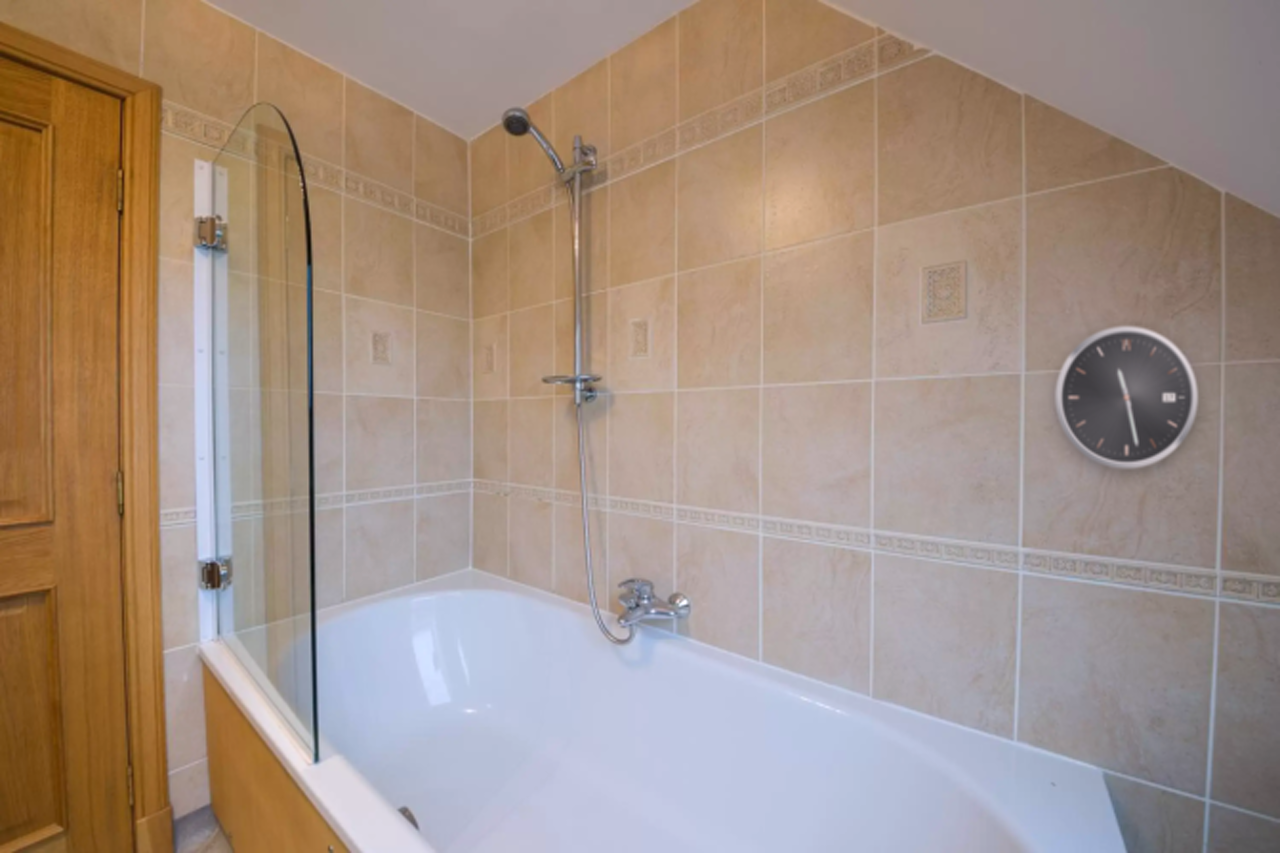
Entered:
11 h 28 min
